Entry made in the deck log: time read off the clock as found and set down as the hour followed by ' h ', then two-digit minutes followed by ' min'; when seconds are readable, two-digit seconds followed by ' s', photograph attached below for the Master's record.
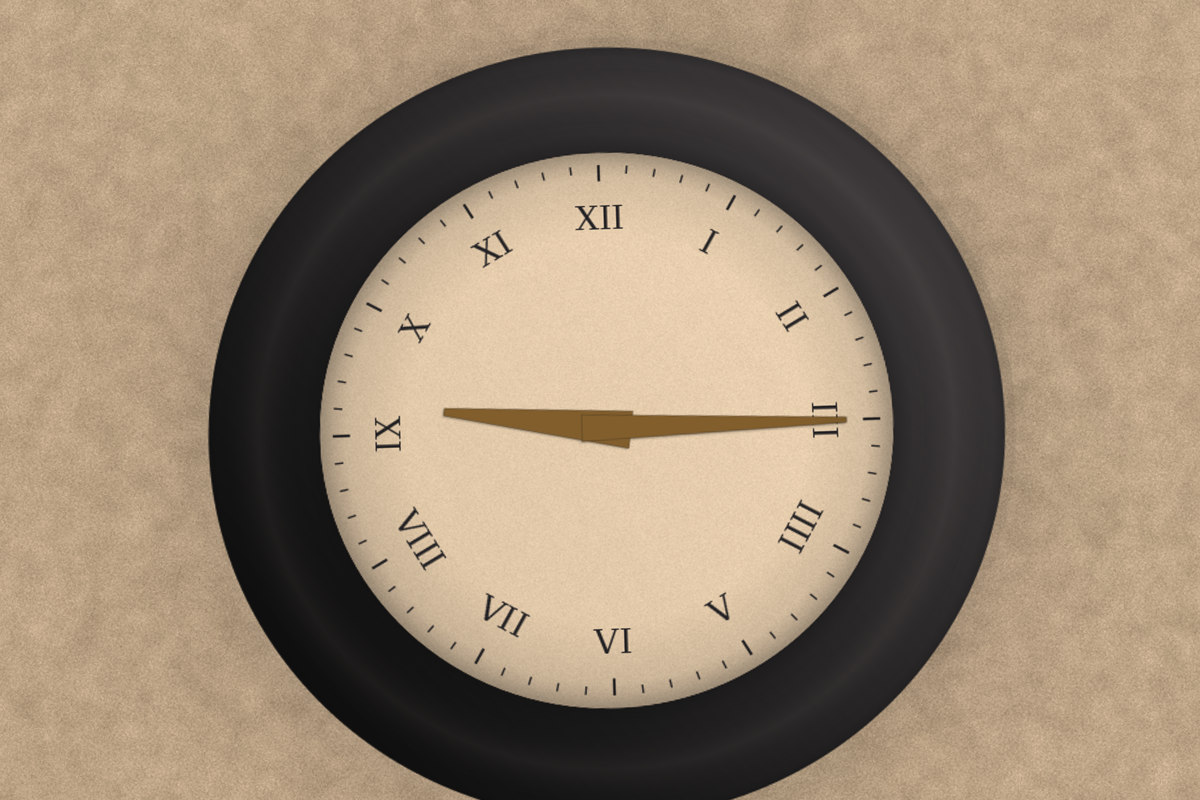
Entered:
9 h 15 min
